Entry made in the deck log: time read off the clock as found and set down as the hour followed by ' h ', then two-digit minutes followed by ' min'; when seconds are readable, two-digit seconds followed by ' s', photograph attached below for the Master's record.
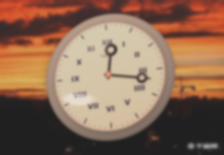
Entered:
12 h 17 min
